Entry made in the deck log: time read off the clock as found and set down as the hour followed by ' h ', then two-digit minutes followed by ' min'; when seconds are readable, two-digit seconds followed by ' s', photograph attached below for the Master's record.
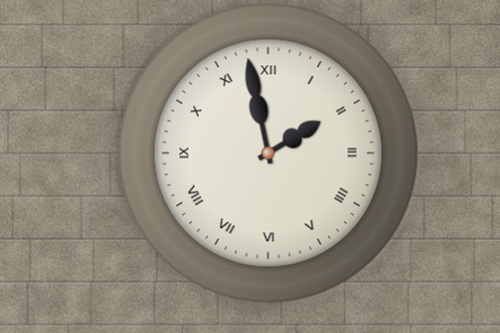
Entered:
1 h 58 min
